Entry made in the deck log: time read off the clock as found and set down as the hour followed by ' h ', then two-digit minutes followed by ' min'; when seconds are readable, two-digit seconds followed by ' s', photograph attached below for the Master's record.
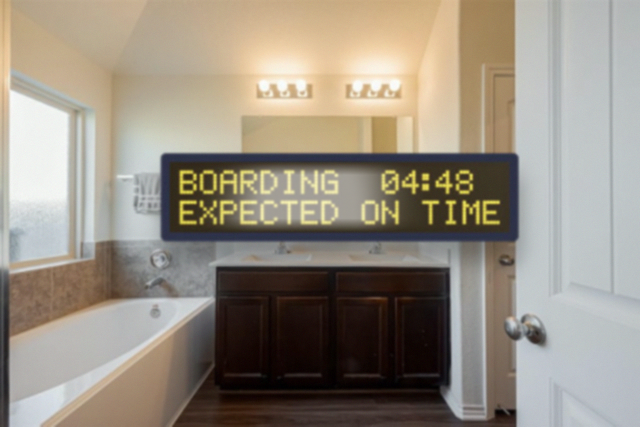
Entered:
4 h 48 min
